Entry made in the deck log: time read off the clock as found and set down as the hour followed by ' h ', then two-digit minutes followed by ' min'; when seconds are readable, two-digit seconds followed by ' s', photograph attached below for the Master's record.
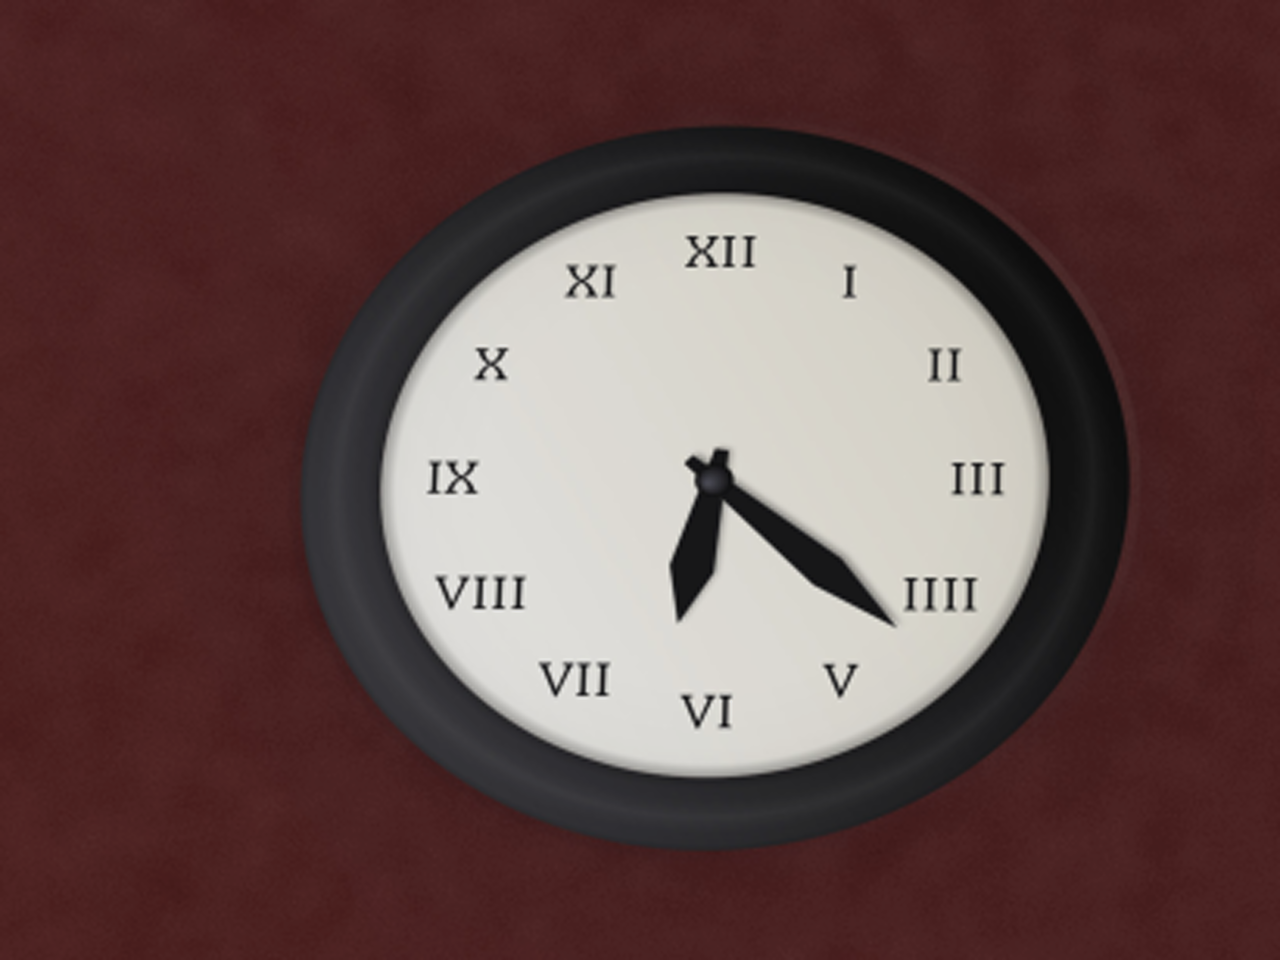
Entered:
6 h 22 min
